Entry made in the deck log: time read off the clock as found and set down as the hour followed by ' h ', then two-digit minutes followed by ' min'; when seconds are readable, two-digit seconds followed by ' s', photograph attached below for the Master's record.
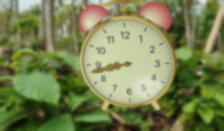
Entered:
8 h 43 min
